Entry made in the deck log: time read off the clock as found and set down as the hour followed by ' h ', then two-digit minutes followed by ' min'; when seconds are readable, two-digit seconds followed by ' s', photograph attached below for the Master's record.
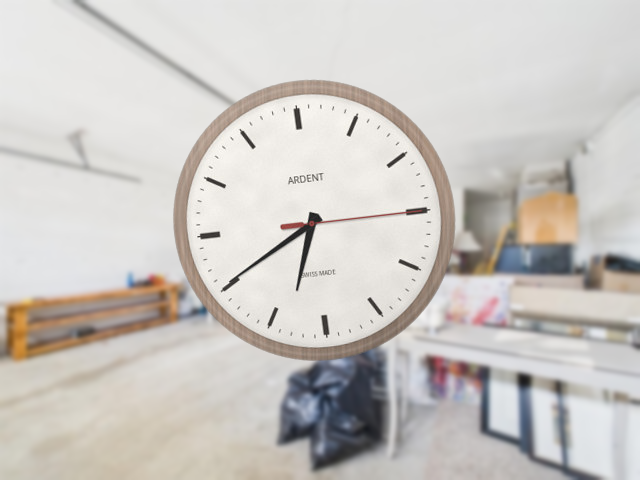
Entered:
6 h 40 min 15 s
